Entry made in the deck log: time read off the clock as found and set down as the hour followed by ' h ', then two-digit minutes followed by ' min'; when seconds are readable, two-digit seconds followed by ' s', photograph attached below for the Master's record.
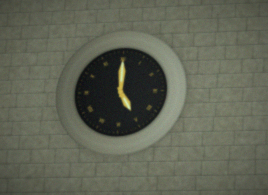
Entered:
5 h 00 min
